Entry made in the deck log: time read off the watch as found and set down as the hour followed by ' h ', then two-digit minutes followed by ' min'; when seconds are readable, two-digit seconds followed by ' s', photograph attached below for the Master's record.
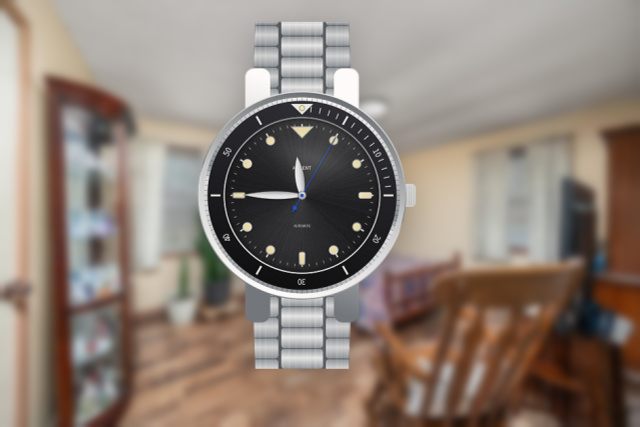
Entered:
11 h 45 min 05 s
